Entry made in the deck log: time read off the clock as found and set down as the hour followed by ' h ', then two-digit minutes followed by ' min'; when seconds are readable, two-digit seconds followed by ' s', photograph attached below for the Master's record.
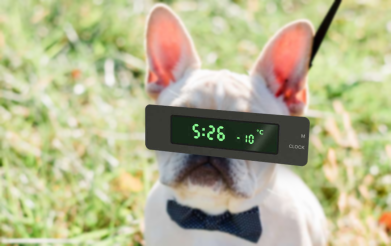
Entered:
5 h 26 min
